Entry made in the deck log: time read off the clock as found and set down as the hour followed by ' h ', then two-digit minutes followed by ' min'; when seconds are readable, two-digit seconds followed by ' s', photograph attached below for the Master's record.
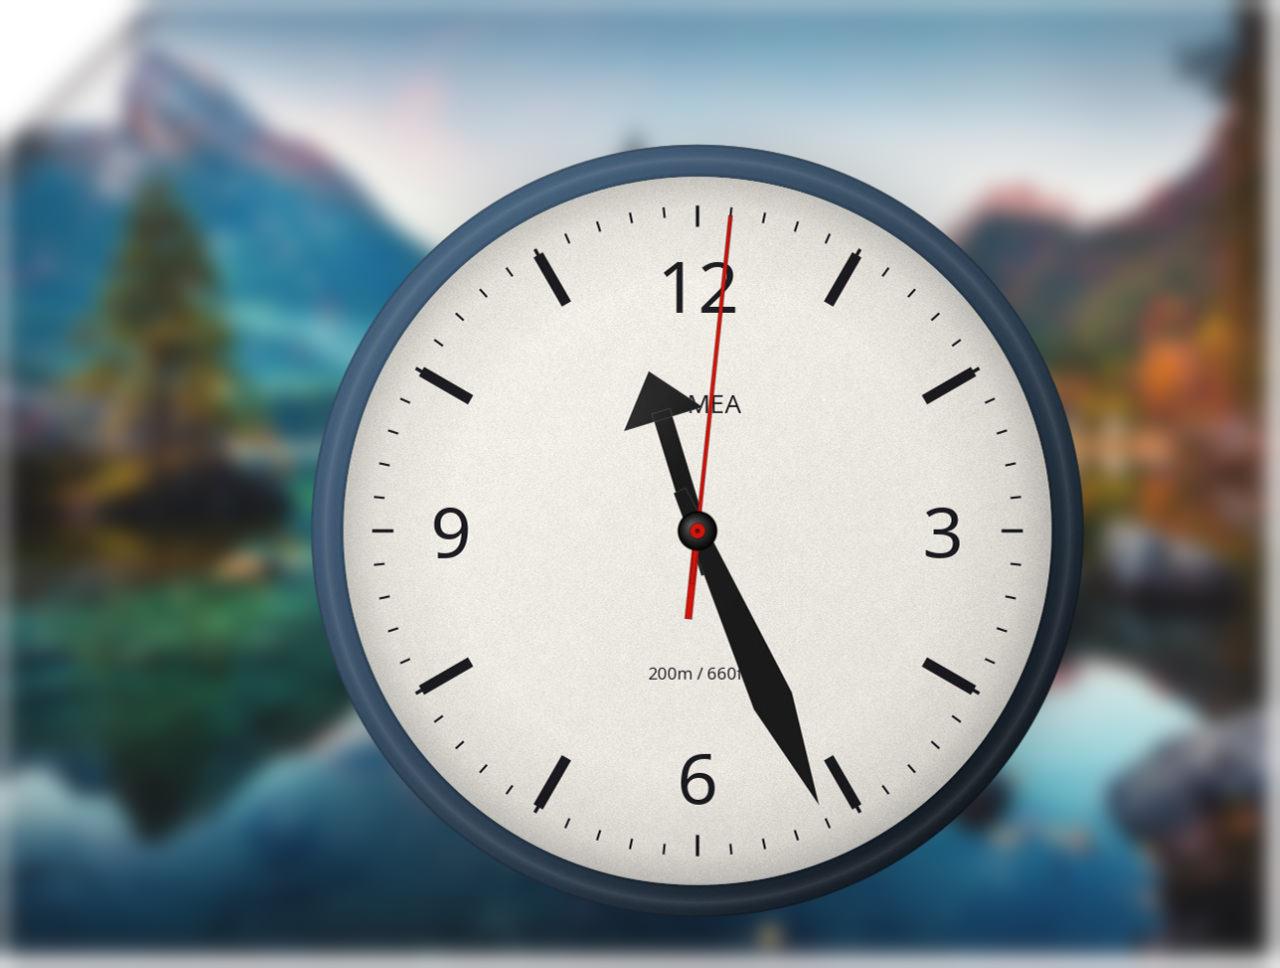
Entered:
11 h 26 min 01 s
